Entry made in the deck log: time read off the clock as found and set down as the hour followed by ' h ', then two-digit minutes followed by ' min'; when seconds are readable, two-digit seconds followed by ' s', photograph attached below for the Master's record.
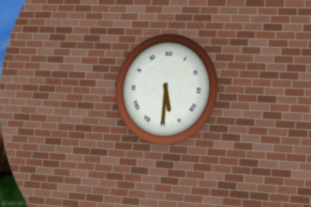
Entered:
5 h 30 min
